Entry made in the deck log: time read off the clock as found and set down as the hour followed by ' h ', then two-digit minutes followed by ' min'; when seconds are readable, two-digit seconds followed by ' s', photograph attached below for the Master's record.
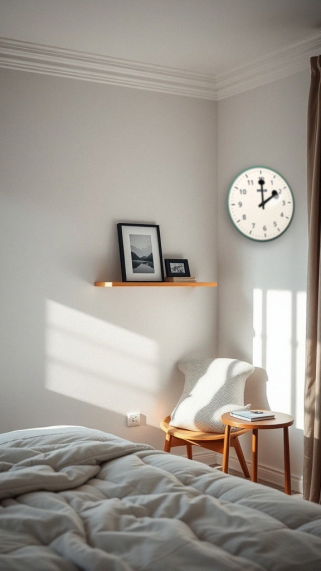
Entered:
2 h 00 min
